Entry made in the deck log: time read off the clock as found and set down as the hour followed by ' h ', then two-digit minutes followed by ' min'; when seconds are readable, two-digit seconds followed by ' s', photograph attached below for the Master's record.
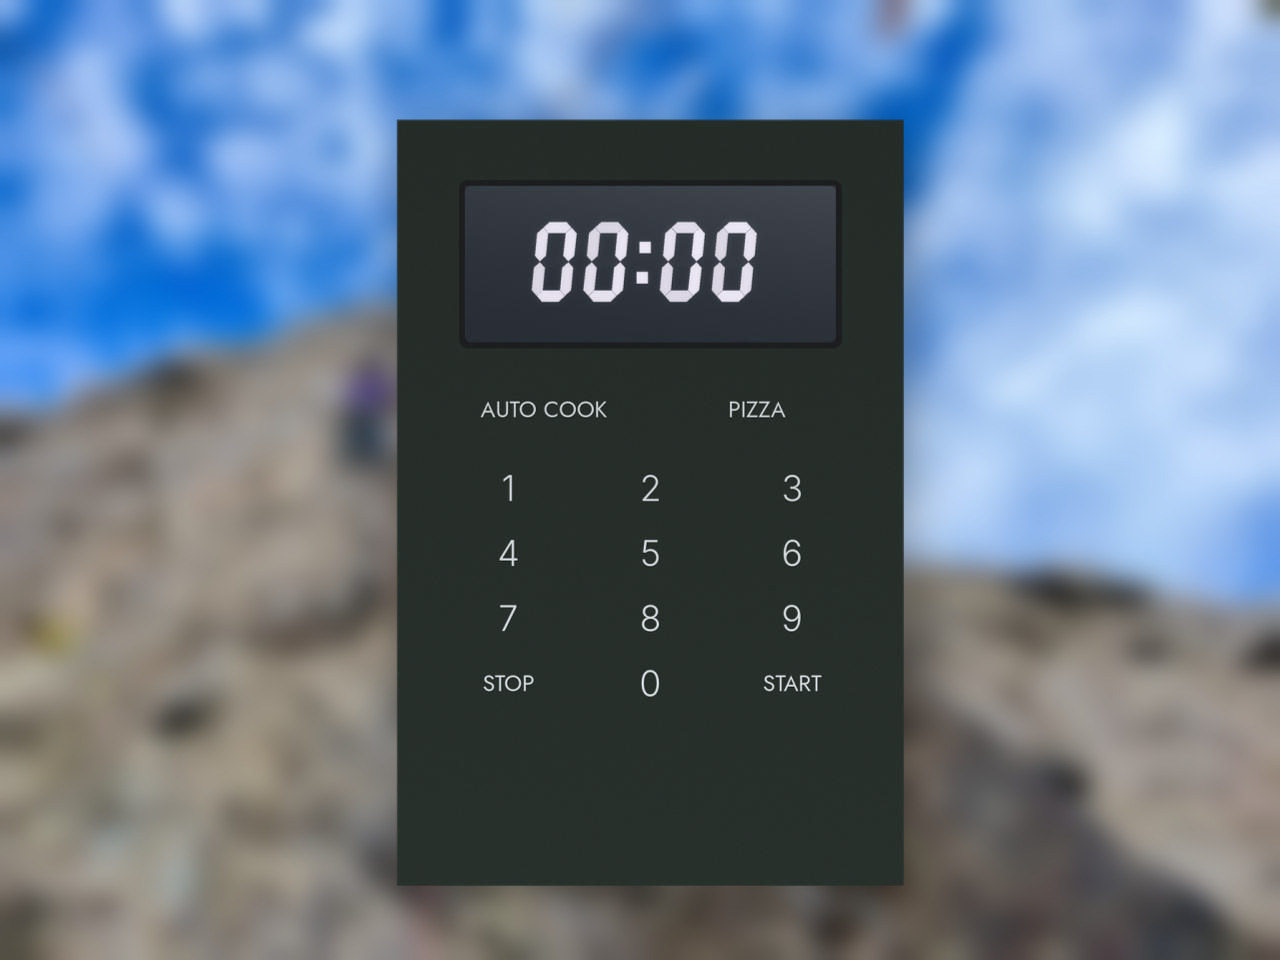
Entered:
0 h 00 min
